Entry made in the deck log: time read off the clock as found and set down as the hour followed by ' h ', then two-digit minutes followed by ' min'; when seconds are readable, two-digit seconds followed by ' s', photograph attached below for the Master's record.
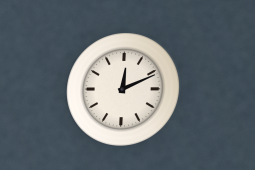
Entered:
12 h 11 min
